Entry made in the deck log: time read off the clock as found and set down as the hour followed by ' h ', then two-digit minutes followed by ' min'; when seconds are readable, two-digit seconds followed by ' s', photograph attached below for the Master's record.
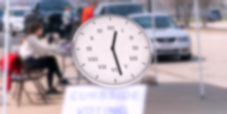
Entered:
12 h 28 min
